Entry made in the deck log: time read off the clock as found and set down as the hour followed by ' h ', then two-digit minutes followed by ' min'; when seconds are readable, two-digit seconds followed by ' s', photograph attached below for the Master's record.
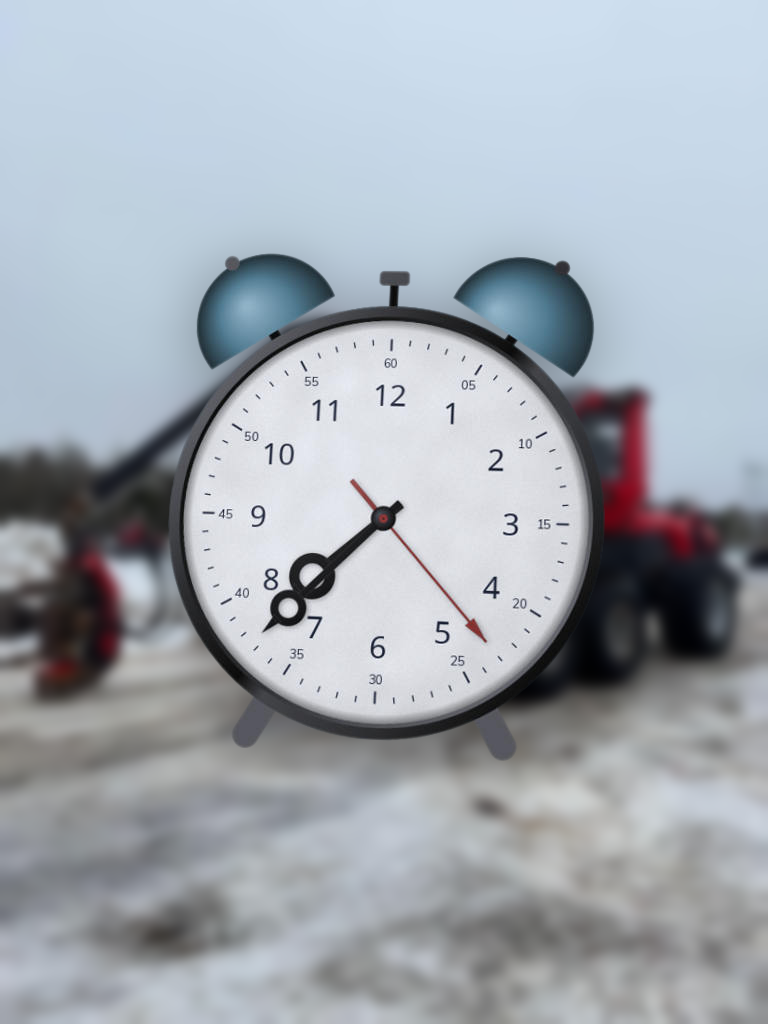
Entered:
7 h 37 min 23 s
